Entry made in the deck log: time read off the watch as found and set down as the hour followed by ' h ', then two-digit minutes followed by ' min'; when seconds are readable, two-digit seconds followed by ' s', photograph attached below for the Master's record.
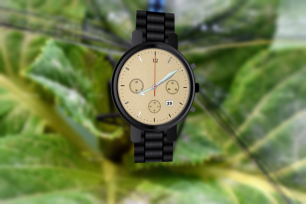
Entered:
8 h 09 min
